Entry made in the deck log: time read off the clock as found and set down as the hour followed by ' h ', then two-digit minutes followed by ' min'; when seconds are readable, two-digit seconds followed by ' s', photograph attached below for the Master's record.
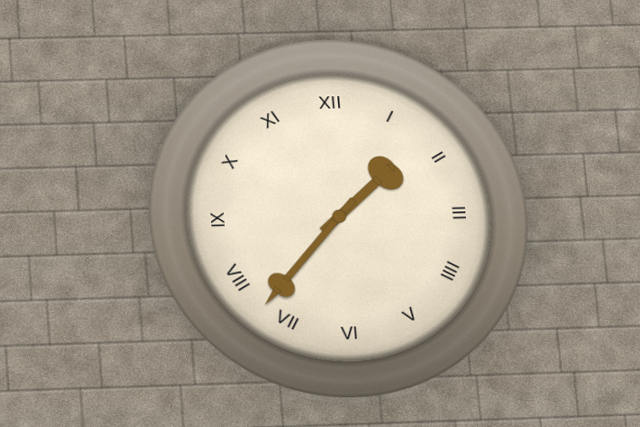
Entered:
1 h 37 min
